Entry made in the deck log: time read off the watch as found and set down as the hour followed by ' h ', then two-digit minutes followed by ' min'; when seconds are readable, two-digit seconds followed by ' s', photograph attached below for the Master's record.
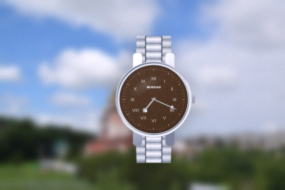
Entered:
7 h 19 min
